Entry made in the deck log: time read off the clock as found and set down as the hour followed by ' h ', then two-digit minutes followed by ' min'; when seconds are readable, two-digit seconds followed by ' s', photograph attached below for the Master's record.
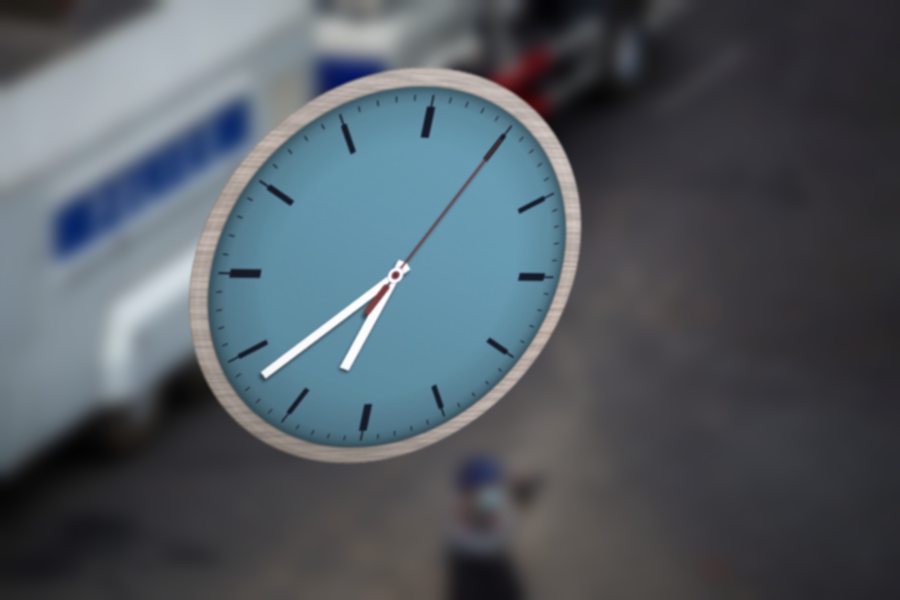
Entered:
6 h 38 min 05 s
